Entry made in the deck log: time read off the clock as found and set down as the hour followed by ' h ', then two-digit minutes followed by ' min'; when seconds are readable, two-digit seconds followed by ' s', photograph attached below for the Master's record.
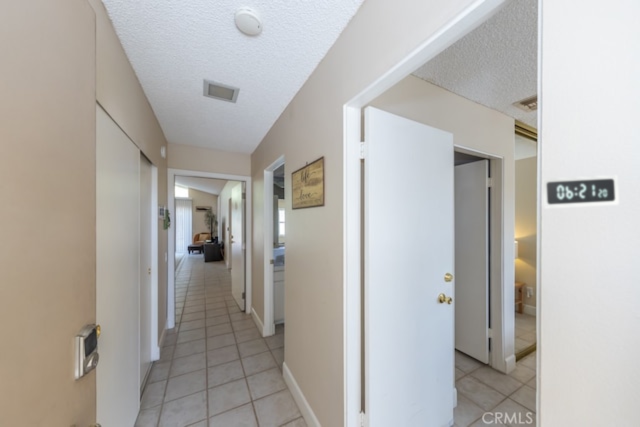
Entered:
6 h 21 min
